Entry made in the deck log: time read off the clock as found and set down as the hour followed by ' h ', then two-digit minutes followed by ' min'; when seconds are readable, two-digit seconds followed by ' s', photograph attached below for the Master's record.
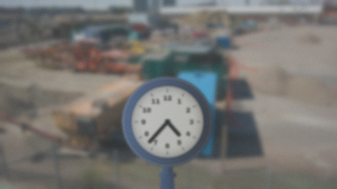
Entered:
4 h 37 min
